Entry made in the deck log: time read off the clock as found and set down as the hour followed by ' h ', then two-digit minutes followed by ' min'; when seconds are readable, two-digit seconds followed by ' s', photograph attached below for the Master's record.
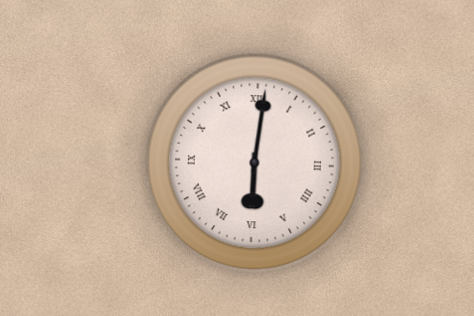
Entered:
6 h 01 min
